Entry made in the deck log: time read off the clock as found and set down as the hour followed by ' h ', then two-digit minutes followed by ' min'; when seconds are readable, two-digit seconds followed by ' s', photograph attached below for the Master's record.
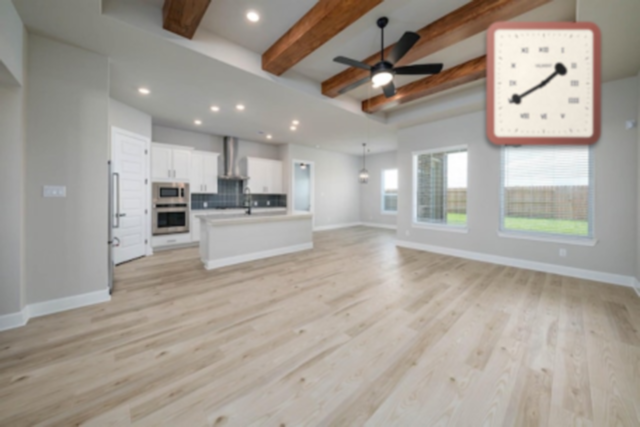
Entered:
1 h 40 min
